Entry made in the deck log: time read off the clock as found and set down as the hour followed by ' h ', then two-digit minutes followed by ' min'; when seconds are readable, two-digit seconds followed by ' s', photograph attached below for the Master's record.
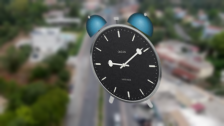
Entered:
9 h 09 min
